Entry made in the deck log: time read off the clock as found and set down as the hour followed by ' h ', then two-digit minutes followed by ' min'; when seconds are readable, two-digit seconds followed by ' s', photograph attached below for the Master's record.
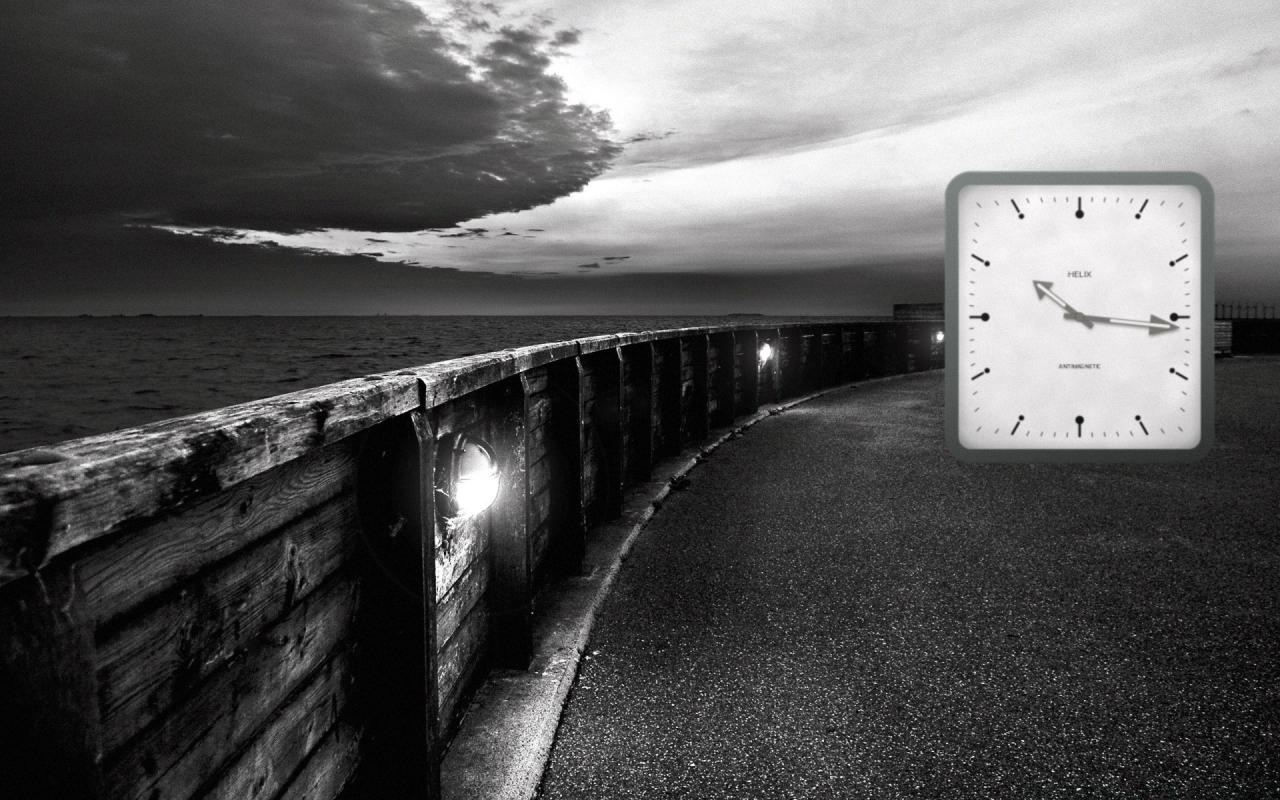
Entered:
10 h 16 min
